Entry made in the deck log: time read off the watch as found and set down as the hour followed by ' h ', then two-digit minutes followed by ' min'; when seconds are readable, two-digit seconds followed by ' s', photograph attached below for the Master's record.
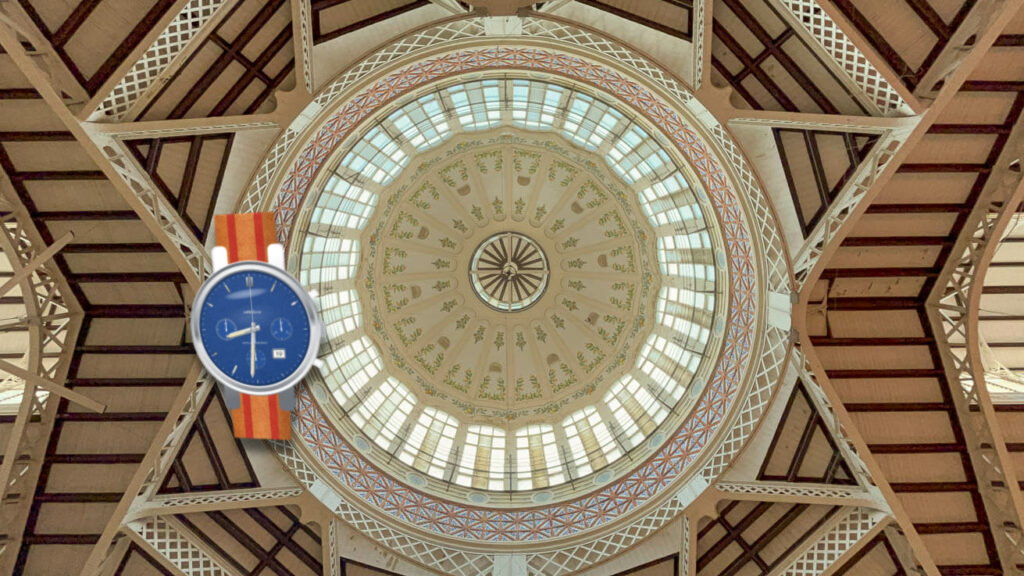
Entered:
8 h 31 min
